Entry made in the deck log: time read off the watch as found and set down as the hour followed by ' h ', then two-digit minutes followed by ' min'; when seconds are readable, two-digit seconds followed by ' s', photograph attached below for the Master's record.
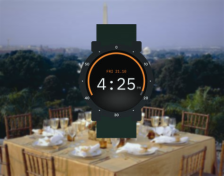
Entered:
4 h 25 min
